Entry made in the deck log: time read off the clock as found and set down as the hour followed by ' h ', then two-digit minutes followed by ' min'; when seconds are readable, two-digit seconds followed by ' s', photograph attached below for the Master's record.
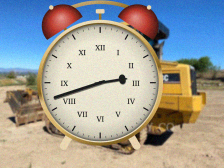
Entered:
2 h 42 min
